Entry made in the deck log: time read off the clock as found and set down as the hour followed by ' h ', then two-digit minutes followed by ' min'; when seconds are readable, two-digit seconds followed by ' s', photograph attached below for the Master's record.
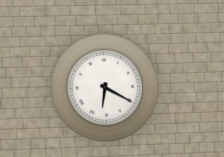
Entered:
6 h 20 min
